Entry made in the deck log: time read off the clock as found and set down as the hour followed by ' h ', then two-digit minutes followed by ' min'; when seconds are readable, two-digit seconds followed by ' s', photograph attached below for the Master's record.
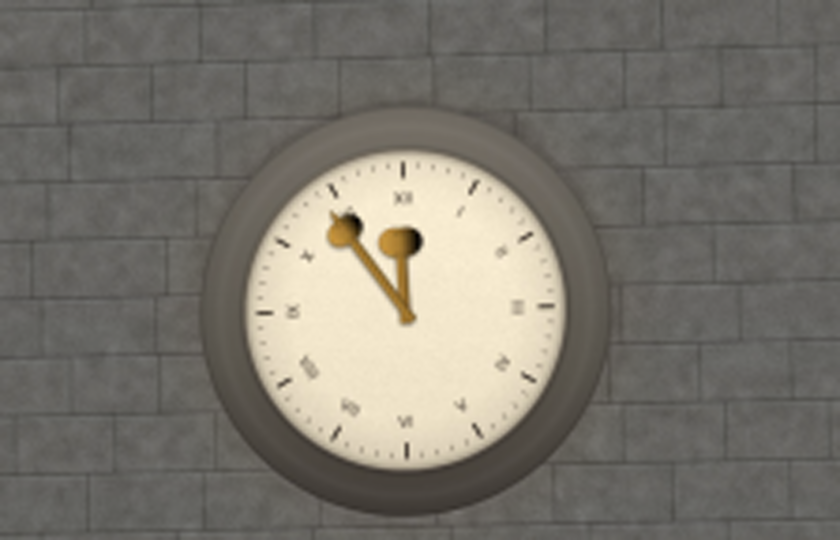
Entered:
11 h 54 min
